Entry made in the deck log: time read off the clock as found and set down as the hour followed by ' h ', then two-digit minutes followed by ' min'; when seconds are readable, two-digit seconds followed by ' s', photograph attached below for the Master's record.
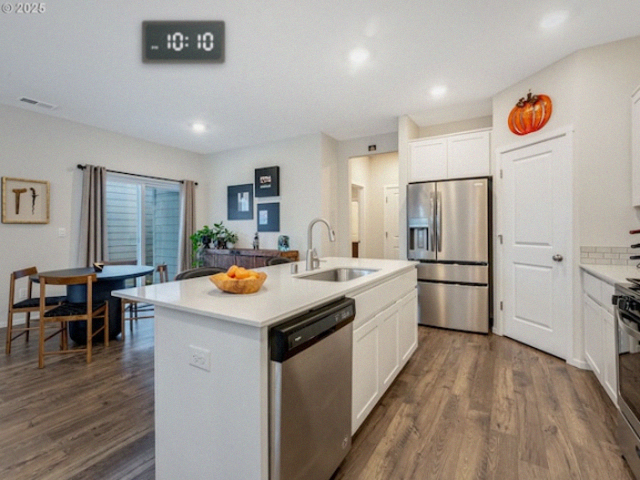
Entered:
10 h 10 min
